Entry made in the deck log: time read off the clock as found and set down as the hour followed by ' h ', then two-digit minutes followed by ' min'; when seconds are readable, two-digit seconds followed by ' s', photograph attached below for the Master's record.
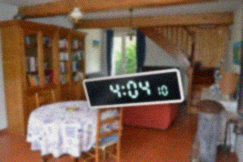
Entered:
4 h 04 min
